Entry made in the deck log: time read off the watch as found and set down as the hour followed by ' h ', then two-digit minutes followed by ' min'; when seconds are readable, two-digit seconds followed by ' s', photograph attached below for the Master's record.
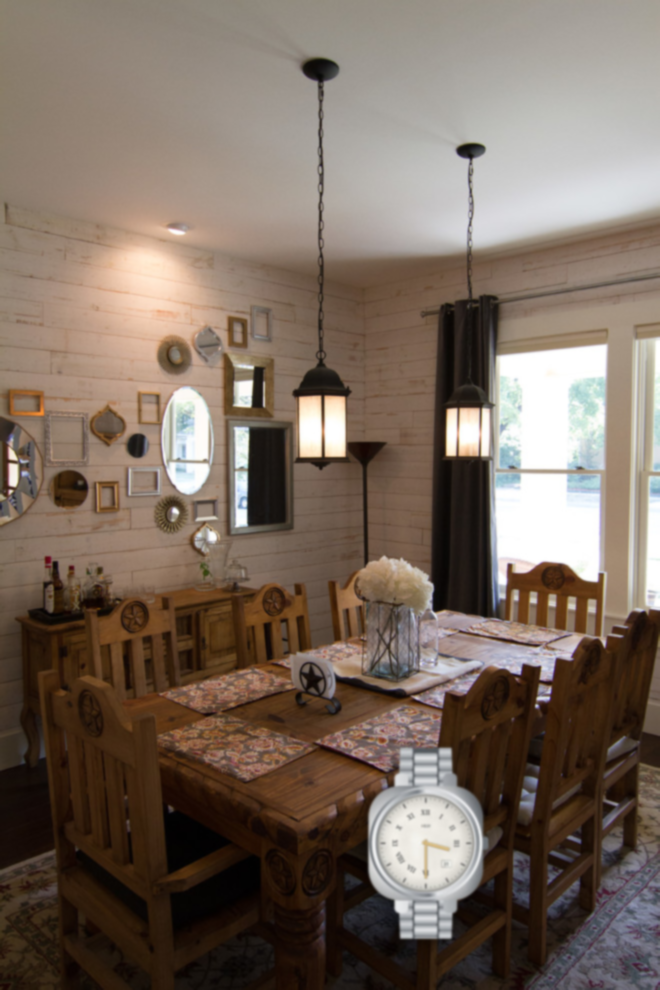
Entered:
3 h 30 min
